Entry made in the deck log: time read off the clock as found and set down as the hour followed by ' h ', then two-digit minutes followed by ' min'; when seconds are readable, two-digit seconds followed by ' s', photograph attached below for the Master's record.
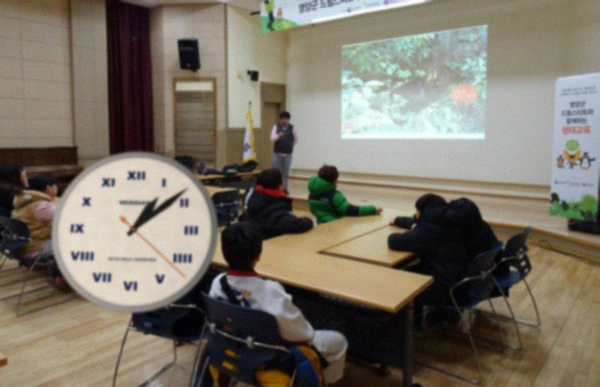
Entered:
1 h 08 min 22 s
